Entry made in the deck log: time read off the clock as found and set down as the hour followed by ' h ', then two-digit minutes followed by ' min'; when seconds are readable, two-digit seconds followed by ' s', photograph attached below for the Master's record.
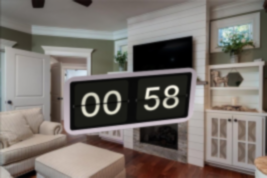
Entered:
0 h 58 min
